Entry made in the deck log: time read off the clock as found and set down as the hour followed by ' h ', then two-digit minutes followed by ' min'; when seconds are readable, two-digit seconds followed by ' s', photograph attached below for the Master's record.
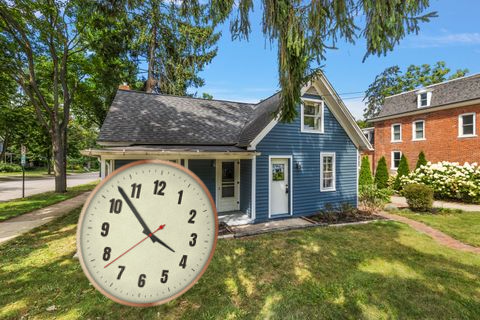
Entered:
3 h 52 min 38 s
